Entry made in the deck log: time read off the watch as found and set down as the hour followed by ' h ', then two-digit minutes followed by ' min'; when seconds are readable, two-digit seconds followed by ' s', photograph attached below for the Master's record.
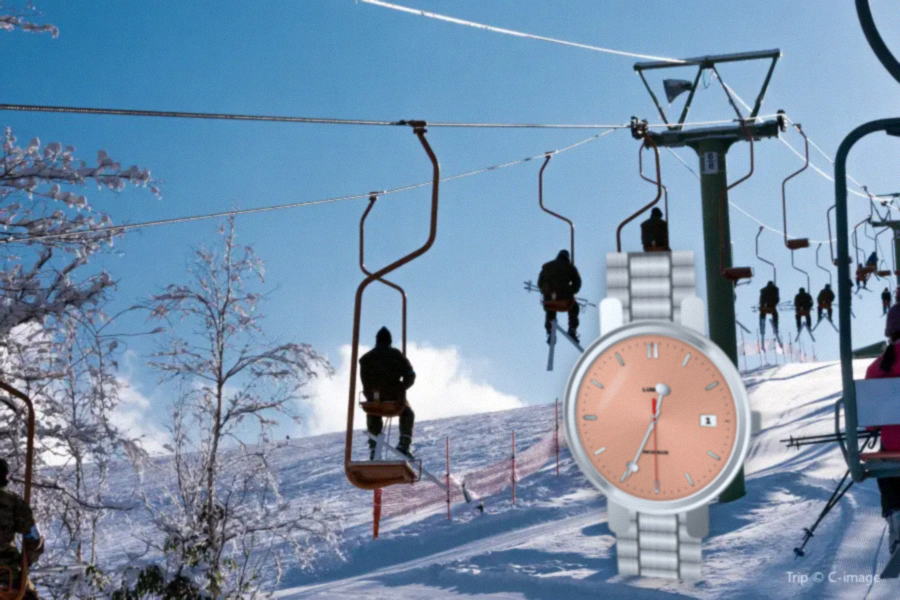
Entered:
12 h 34 min 30 s
